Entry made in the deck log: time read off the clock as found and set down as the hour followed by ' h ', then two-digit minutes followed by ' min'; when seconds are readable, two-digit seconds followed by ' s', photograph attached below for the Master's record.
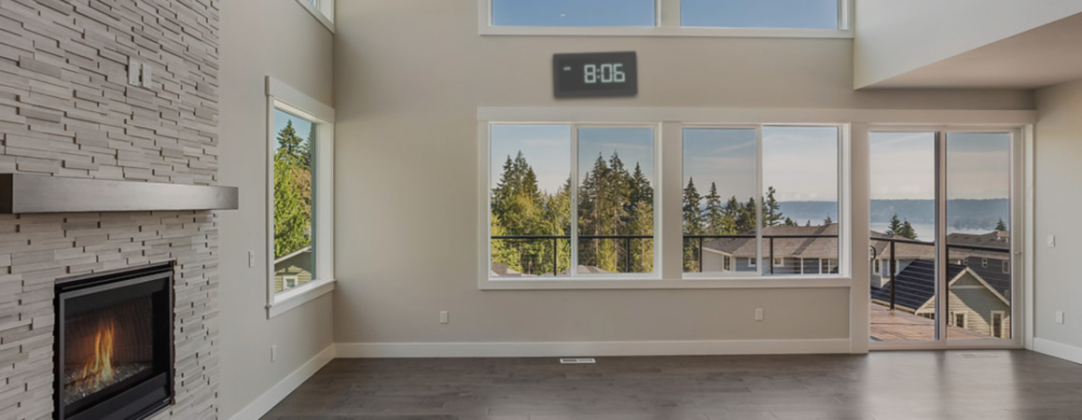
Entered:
8 h 06 min
